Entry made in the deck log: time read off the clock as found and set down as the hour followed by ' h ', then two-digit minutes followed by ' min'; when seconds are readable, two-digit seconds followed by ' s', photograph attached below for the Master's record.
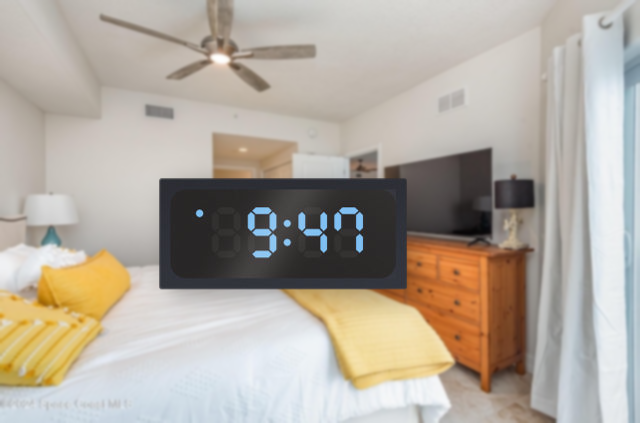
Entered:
9 h 47 min
